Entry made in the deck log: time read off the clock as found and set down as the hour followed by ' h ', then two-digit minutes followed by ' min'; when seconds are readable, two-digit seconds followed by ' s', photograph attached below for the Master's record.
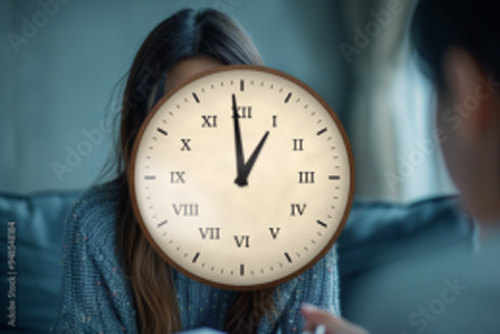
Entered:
12 h 59 min
